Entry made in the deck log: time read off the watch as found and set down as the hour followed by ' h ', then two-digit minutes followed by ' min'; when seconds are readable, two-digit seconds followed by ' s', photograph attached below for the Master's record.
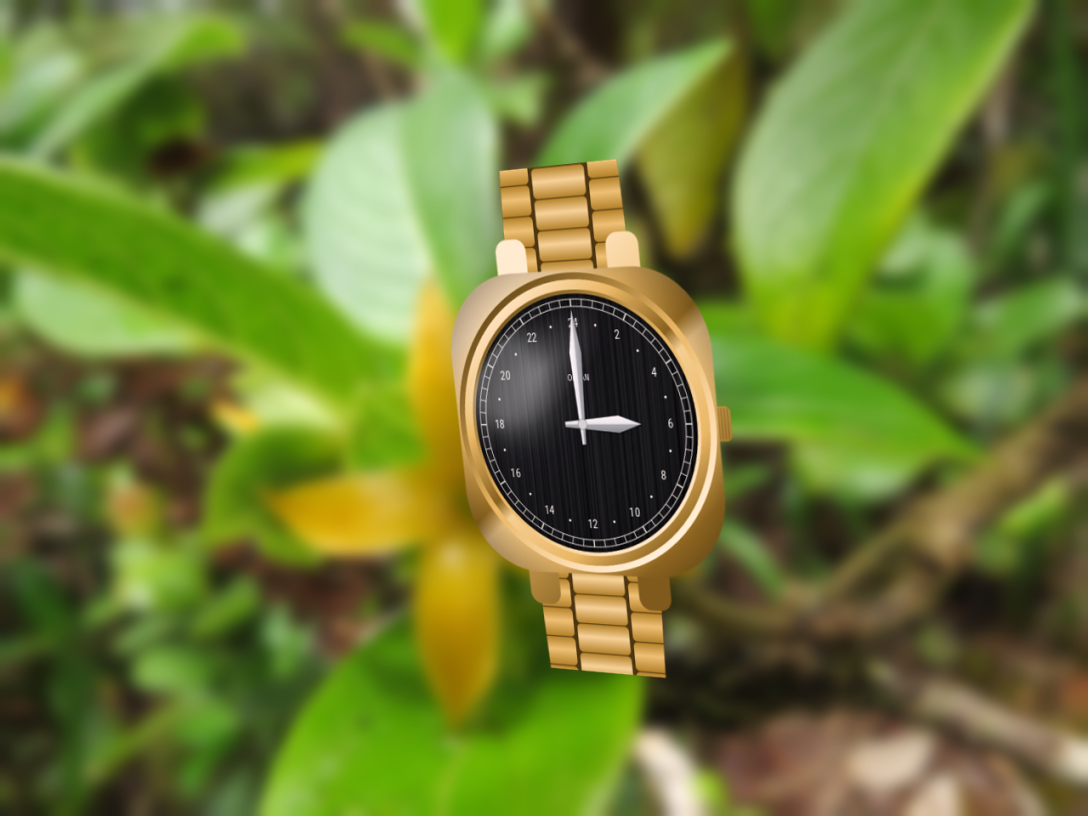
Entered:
6 h 00 min
